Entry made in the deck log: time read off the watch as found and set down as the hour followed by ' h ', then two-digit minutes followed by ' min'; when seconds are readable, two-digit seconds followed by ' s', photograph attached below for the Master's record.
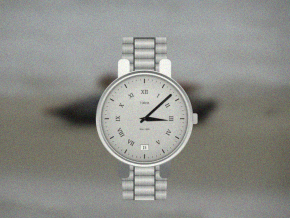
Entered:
3 h 08 min
